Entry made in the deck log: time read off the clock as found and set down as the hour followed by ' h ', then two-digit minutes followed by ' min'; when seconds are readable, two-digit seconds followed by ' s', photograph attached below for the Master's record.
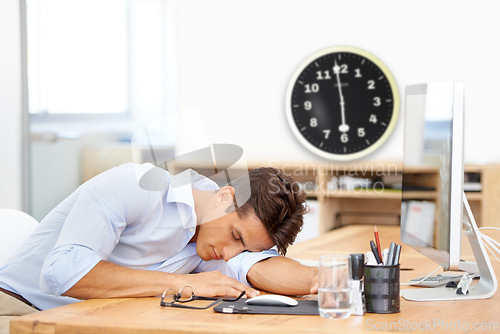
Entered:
5 h 59 min
